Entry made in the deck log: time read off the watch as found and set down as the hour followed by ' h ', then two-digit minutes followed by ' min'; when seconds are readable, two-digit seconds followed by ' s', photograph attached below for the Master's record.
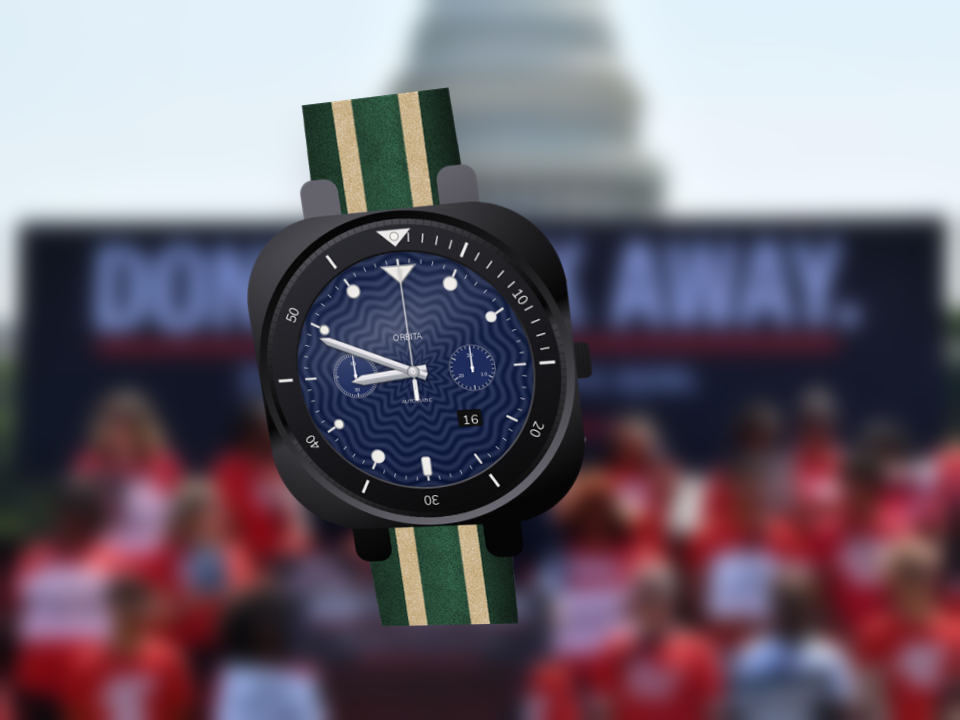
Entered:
8 h 49 min
